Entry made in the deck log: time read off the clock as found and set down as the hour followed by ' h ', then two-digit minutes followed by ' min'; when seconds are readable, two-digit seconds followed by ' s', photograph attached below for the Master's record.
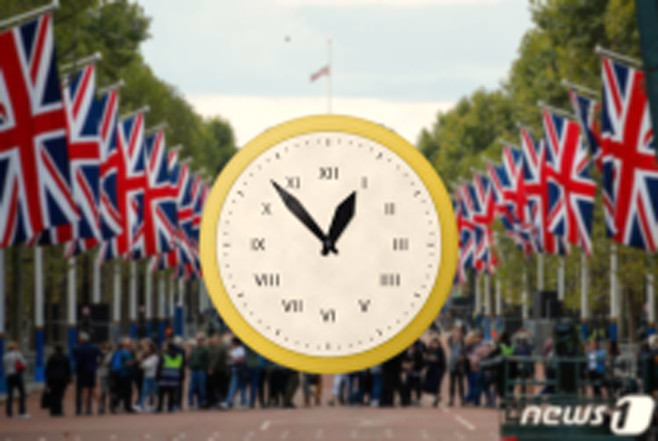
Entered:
12 h 53 min
